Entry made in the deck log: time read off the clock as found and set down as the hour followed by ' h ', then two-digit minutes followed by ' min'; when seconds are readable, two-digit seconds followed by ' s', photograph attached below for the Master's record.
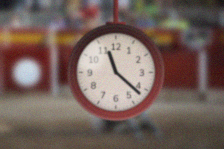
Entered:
11 h 22 min
